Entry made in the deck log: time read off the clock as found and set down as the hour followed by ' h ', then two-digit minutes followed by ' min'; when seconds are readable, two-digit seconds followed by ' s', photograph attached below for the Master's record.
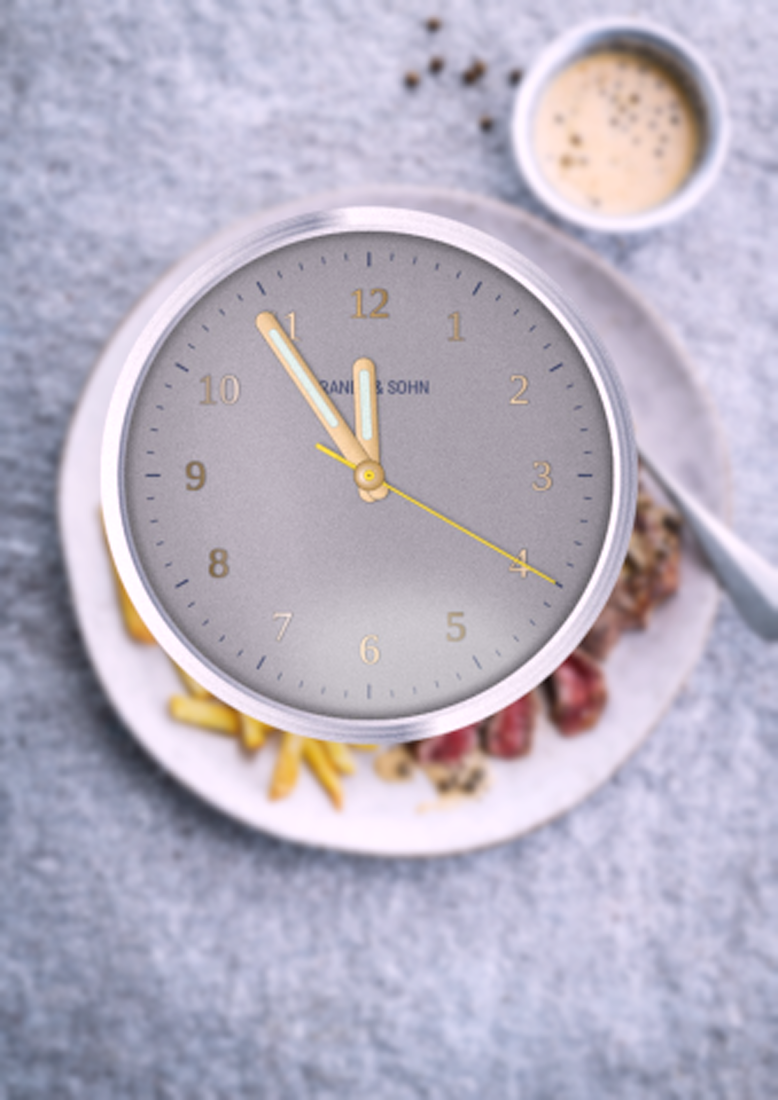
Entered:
11 h 54 min 20 s
